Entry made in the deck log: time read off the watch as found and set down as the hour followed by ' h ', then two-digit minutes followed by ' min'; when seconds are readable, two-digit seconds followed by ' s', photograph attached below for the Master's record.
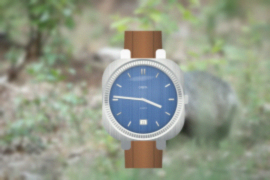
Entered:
3 h 46 min
